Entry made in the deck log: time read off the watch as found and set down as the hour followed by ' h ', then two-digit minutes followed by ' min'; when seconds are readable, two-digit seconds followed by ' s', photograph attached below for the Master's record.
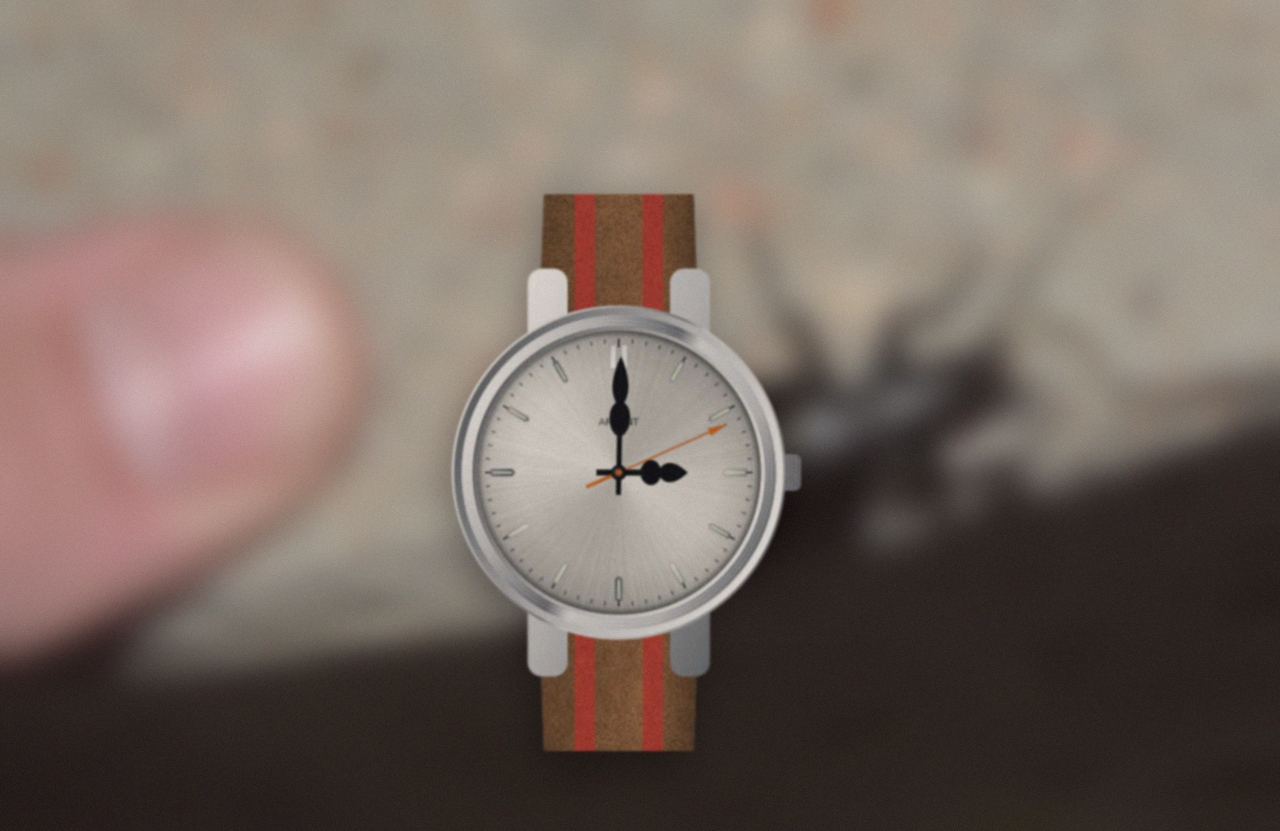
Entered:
3 h 00 min 11 s
